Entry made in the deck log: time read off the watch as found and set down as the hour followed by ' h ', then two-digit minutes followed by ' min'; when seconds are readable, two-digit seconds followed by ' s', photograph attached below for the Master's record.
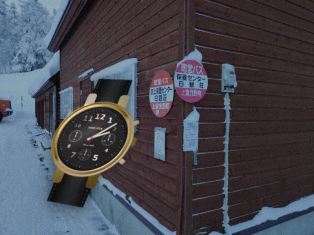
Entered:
2 h 08 min
